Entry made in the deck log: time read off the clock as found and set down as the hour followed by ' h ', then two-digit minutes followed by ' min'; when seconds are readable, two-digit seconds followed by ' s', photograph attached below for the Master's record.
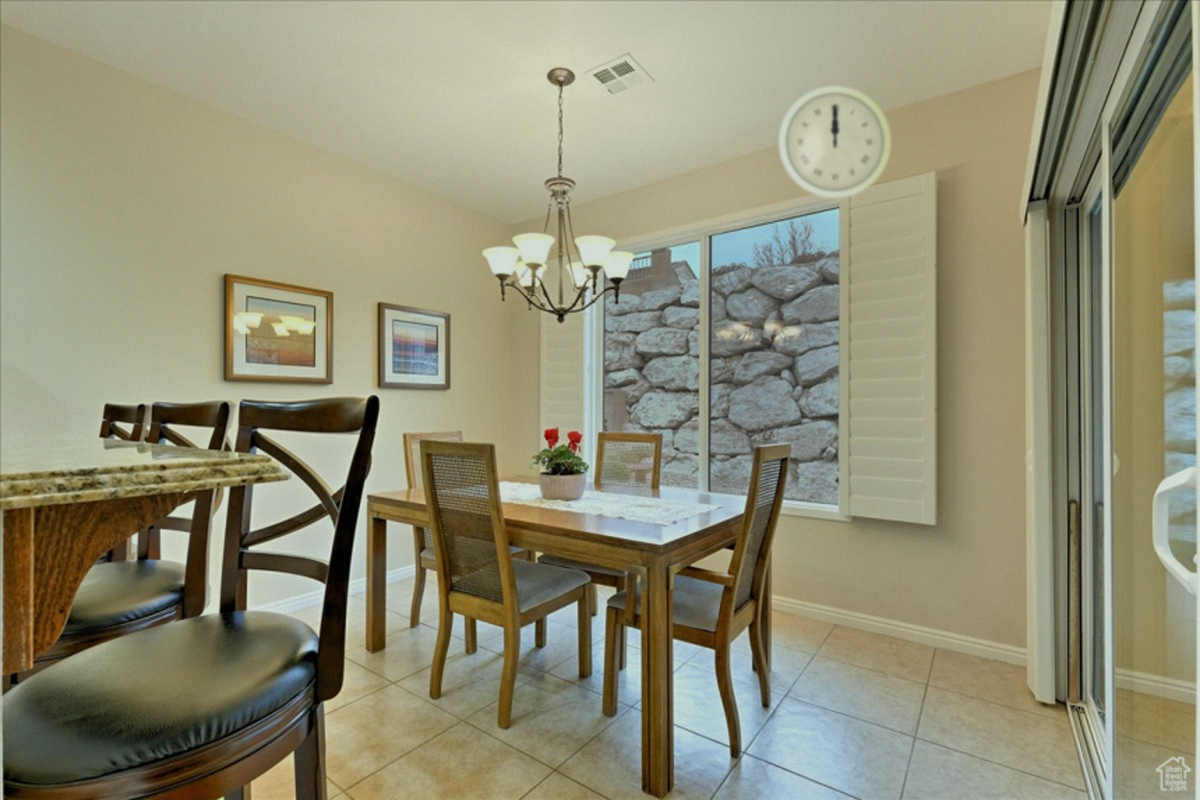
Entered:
12 h 00 min
